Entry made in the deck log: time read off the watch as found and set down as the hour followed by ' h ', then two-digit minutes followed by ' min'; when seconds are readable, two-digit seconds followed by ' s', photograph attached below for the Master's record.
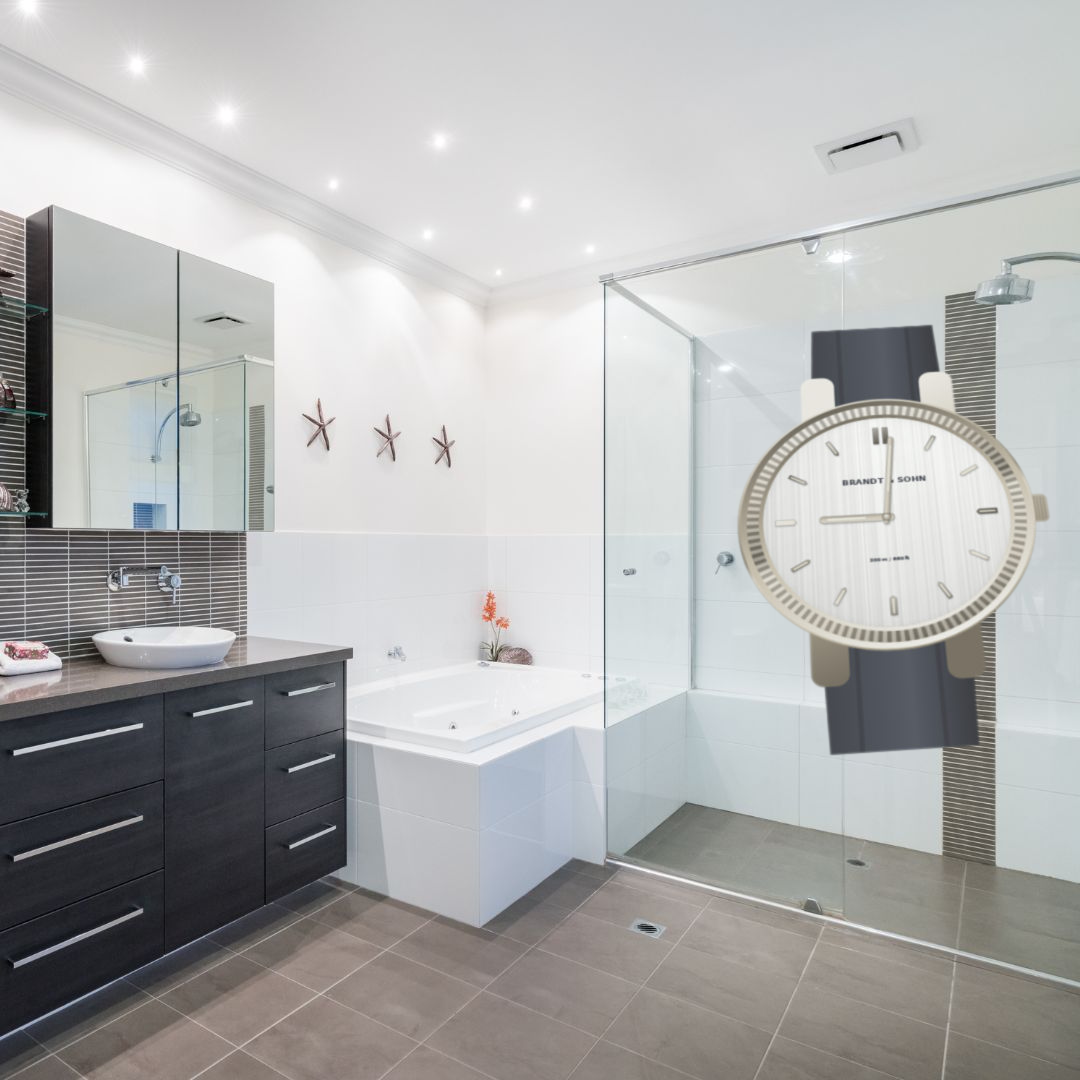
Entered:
9 h 01 min
